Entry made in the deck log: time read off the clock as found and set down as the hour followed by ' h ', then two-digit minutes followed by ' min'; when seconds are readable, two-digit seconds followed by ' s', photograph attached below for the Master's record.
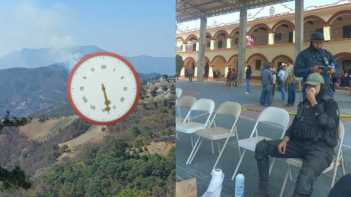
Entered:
5 h 28 min
